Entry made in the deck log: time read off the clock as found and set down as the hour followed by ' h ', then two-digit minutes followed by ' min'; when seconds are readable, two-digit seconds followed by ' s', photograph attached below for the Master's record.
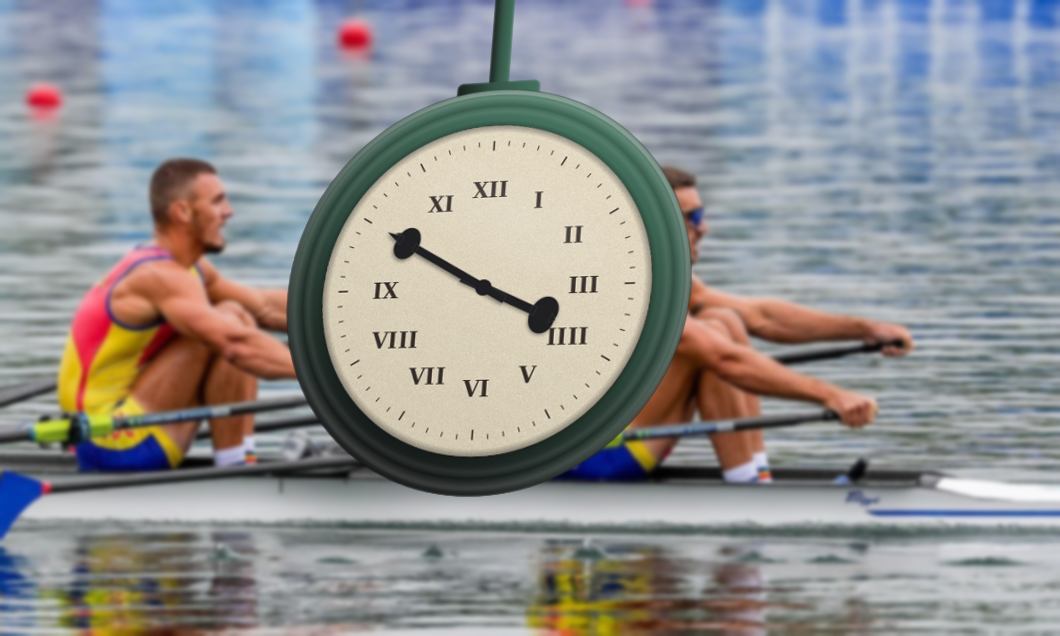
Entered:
3 h 50 min
